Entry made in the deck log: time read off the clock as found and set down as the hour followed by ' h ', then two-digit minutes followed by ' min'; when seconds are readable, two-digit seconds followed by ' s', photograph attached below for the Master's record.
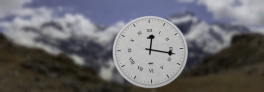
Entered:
12 h 17 min
